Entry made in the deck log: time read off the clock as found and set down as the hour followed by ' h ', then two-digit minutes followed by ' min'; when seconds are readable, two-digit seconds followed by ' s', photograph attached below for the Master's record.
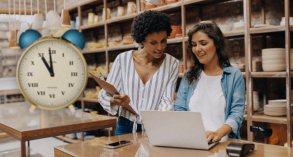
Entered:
10 h 59 min
